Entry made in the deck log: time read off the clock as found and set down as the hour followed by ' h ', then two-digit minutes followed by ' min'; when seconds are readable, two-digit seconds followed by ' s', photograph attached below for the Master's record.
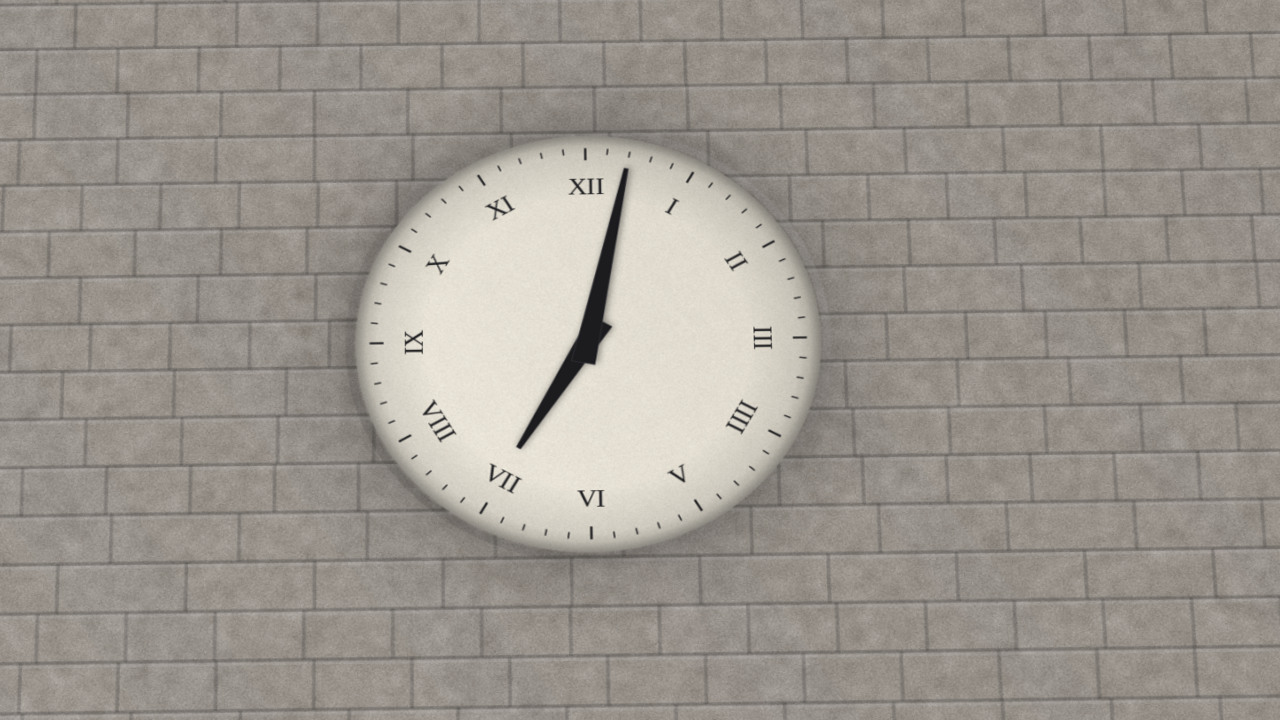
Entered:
7 h 02 min
